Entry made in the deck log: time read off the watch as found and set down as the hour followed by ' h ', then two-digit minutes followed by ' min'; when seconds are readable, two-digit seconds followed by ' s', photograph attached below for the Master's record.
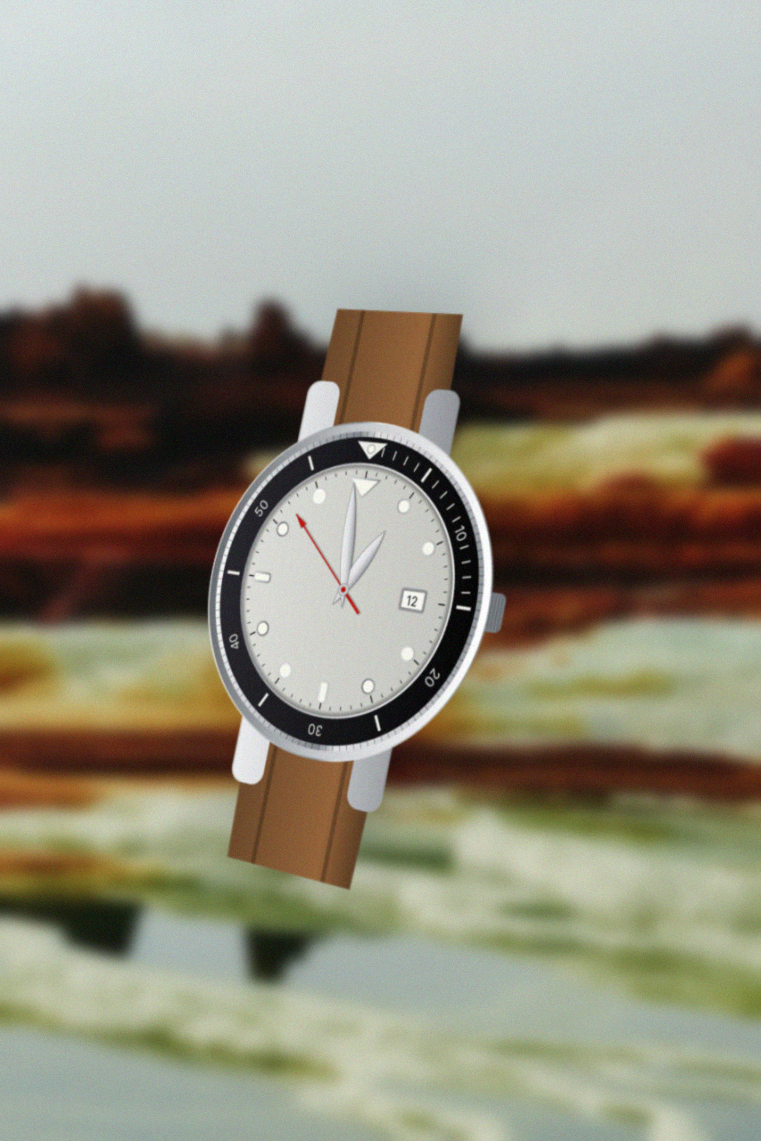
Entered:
12 h 58 min 52 s
